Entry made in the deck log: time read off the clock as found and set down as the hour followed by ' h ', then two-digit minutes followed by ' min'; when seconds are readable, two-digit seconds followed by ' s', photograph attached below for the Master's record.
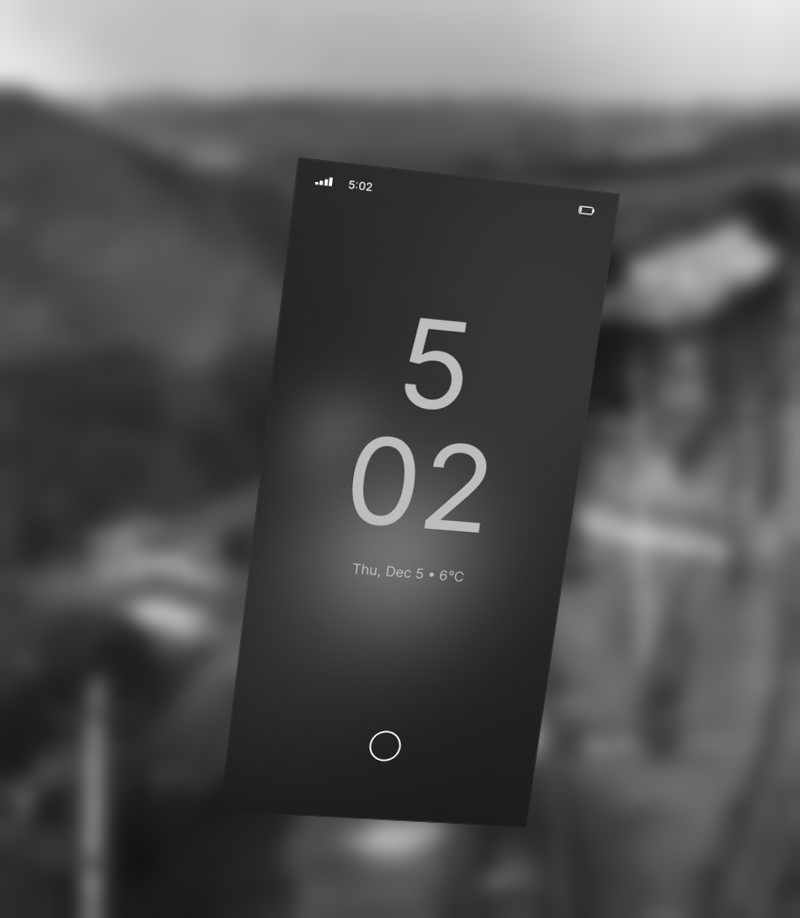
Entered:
5 h 02 min
